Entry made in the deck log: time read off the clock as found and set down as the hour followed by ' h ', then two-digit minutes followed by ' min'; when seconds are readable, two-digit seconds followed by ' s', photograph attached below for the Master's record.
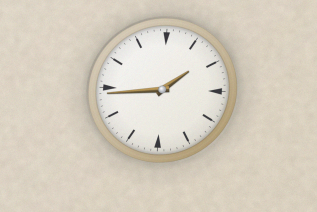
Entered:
1 h 44 min
